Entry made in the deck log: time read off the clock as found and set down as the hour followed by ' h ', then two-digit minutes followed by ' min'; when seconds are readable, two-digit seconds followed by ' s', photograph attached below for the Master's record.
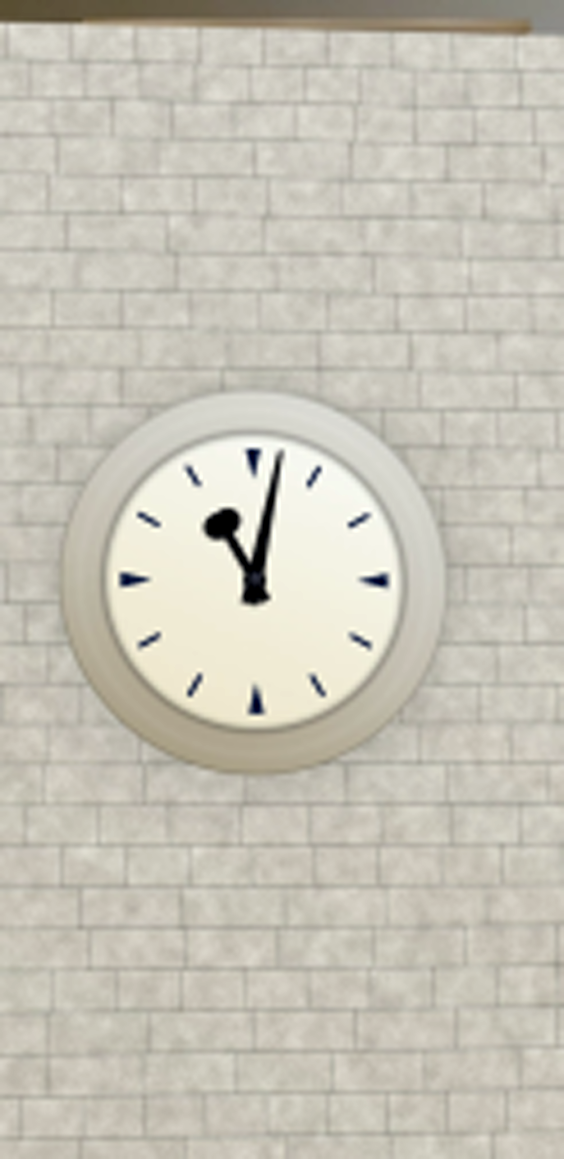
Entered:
11 h 02 min
